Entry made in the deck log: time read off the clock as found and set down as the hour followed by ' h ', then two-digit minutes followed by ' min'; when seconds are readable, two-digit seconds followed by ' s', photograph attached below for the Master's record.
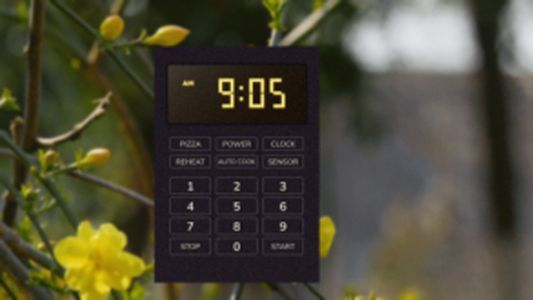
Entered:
9 h 05 min
